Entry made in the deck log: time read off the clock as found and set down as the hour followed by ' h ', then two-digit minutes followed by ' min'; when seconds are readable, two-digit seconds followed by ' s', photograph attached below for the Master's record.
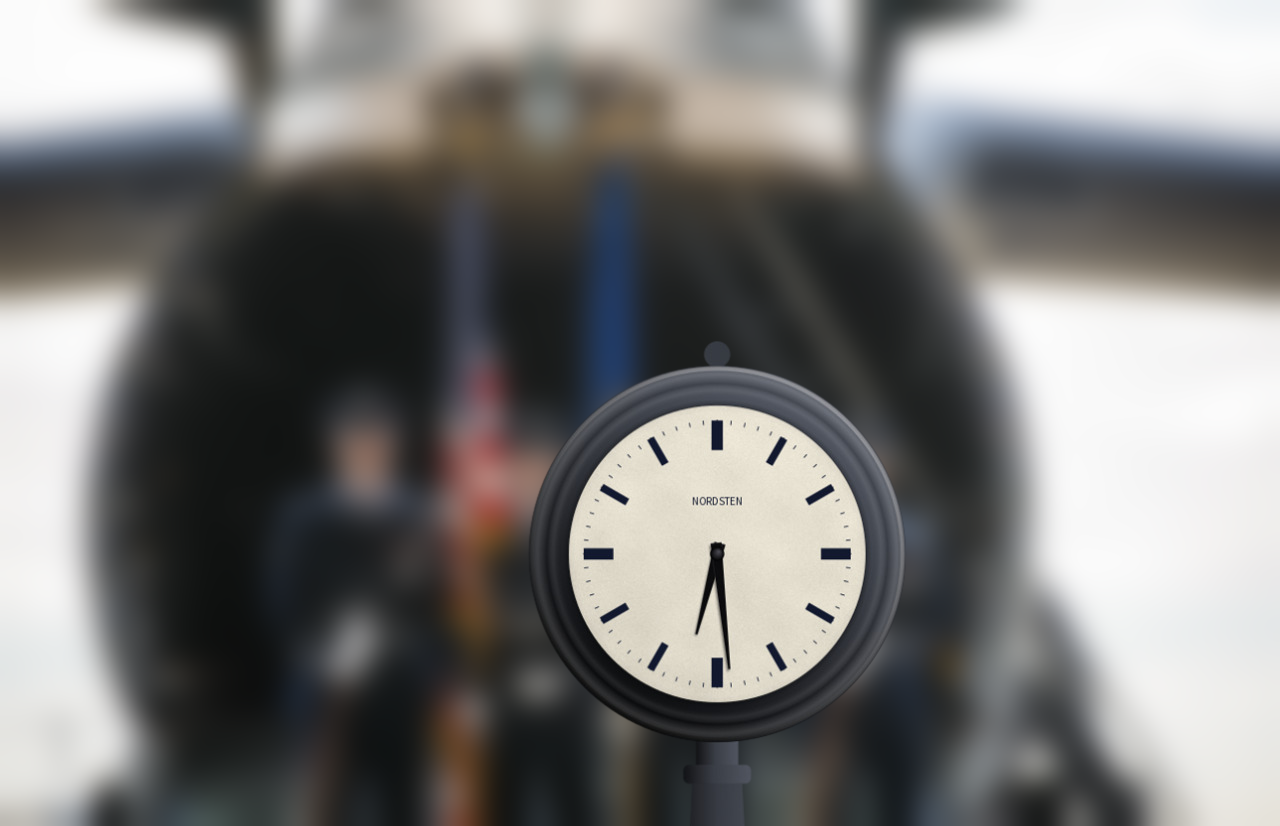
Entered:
6 h 29 min
